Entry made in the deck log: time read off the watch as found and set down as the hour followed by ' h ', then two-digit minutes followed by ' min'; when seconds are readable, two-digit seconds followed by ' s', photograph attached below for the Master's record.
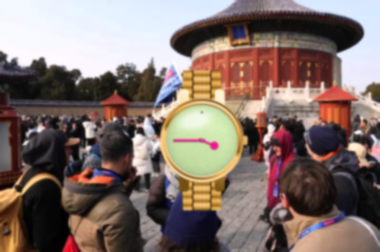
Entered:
3 h 45 min
